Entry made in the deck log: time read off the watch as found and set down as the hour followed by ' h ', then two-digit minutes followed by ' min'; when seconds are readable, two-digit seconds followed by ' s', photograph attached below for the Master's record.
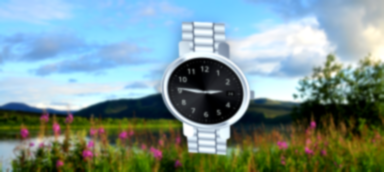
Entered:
2 h 46 min
